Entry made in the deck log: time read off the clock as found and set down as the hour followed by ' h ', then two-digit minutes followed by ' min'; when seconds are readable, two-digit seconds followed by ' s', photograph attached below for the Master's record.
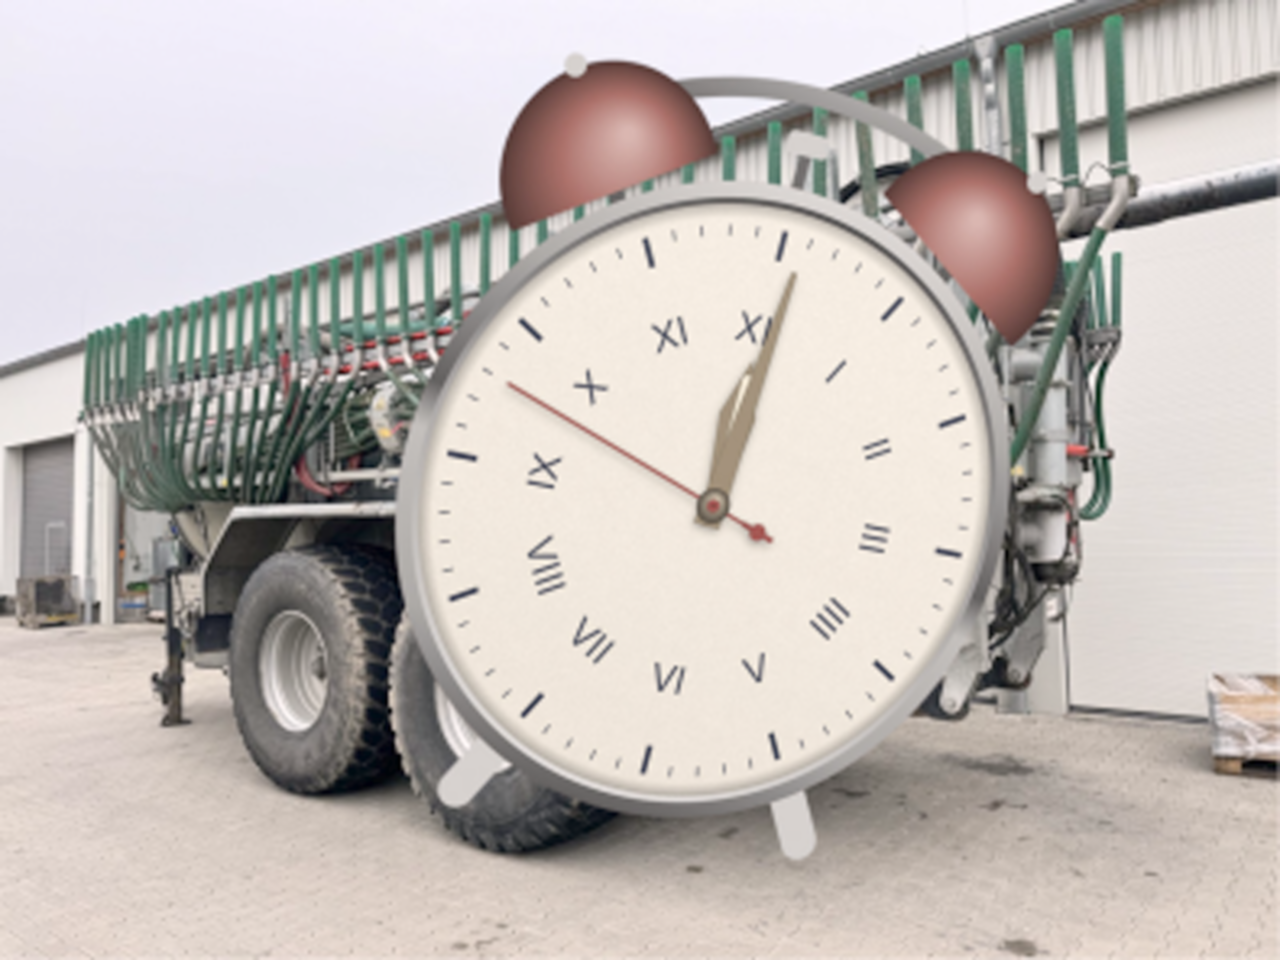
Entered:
12 h 00 min 48 s
